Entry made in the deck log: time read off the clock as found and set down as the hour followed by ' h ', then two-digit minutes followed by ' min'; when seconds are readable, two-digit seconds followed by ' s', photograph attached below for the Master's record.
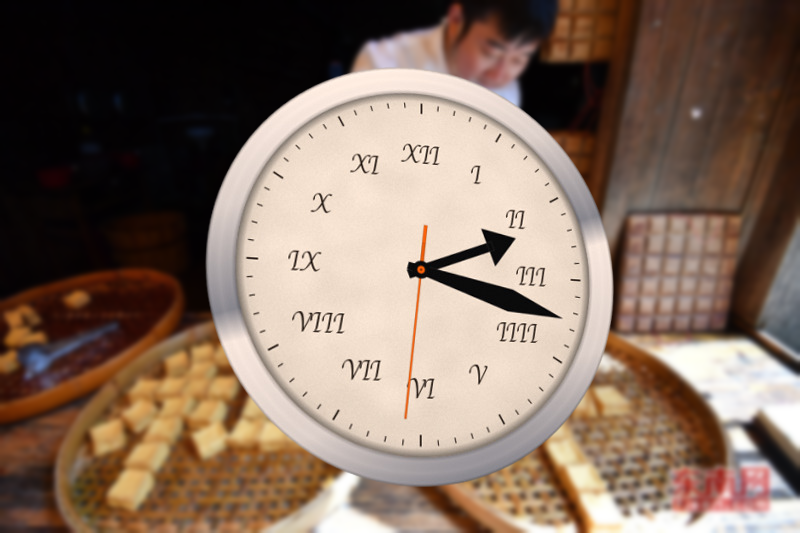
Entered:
2 h 17 min 31 s
